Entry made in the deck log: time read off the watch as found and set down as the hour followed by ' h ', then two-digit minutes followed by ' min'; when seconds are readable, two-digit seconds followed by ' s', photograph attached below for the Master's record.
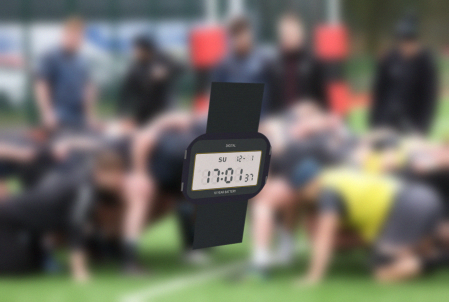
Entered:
17 h 01 min 37 s
